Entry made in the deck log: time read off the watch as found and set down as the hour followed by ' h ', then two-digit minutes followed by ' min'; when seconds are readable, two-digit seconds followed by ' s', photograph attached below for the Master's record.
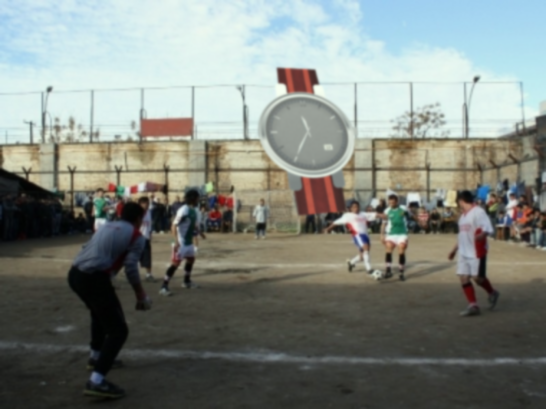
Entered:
11 h 35 min
